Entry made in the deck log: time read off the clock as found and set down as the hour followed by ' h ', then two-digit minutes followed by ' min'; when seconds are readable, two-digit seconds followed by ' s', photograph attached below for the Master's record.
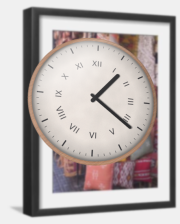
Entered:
1 h 21 min
